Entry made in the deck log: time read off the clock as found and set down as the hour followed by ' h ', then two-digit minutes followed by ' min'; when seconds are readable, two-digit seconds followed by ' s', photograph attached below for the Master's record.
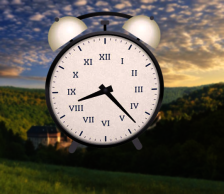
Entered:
8 h 23 min
